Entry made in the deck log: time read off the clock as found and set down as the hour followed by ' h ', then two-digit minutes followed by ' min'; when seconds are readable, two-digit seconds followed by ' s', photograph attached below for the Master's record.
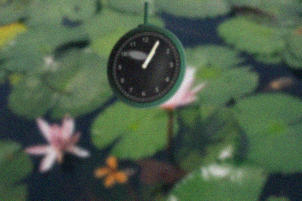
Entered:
1 h 05 min
